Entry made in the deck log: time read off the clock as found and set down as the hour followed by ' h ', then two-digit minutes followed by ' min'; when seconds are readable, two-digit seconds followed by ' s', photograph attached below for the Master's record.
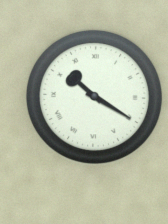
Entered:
10 h 20 min
